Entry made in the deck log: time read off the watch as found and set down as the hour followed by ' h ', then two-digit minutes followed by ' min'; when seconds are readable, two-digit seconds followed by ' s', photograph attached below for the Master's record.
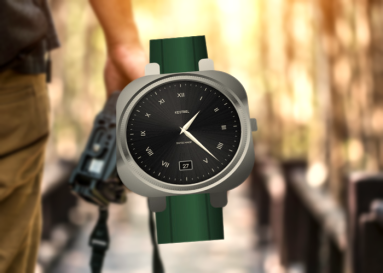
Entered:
1 h 23 min
